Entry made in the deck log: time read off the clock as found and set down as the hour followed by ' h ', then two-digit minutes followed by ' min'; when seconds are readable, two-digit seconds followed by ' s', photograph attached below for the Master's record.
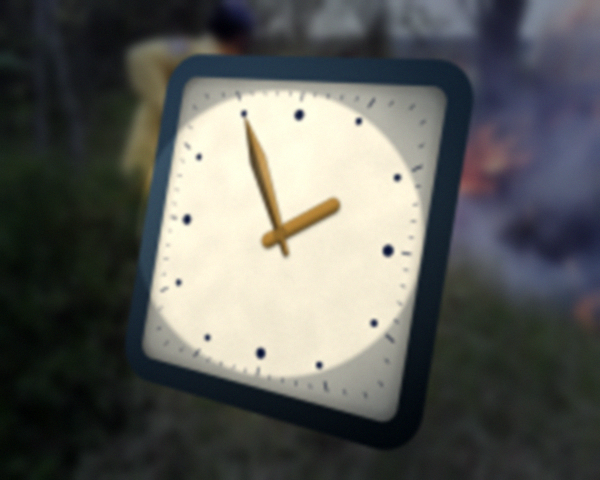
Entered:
1 h 55 min
